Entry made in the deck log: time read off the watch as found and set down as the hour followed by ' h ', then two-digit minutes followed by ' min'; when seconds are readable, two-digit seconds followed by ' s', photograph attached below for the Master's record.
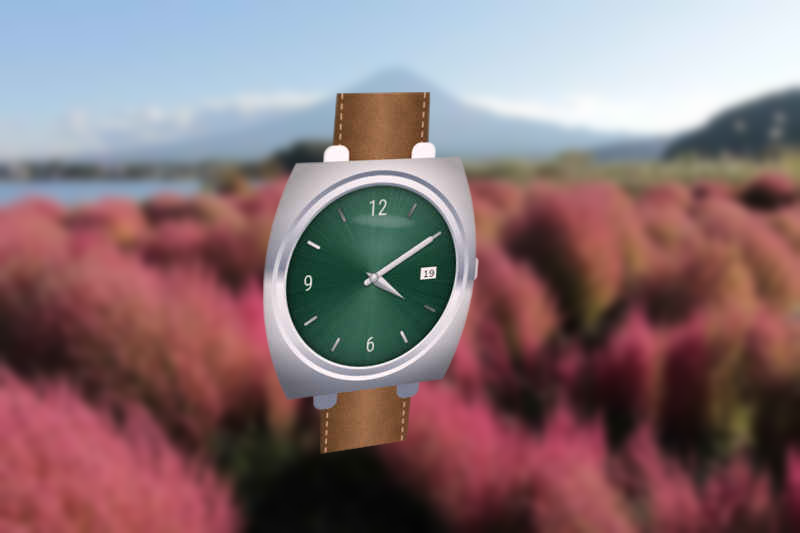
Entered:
4 h 10 min
